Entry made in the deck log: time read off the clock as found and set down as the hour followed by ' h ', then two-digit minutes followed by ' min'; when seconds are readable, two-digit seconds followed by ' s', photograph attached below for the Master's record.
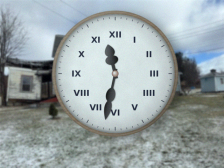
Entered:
11 h 32 min
